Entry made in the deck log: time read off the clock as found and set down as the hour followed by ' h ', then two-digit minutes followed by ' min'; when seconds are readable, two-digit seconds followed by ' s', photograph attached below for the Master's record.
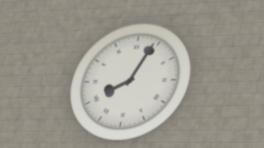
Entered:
8 h 04 min
